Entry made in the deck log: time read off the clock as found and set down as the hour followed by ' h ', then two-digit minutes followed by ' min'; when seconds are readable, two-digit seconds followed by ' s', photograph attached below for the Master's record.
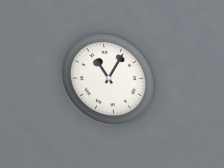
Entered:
11 h 06 min
